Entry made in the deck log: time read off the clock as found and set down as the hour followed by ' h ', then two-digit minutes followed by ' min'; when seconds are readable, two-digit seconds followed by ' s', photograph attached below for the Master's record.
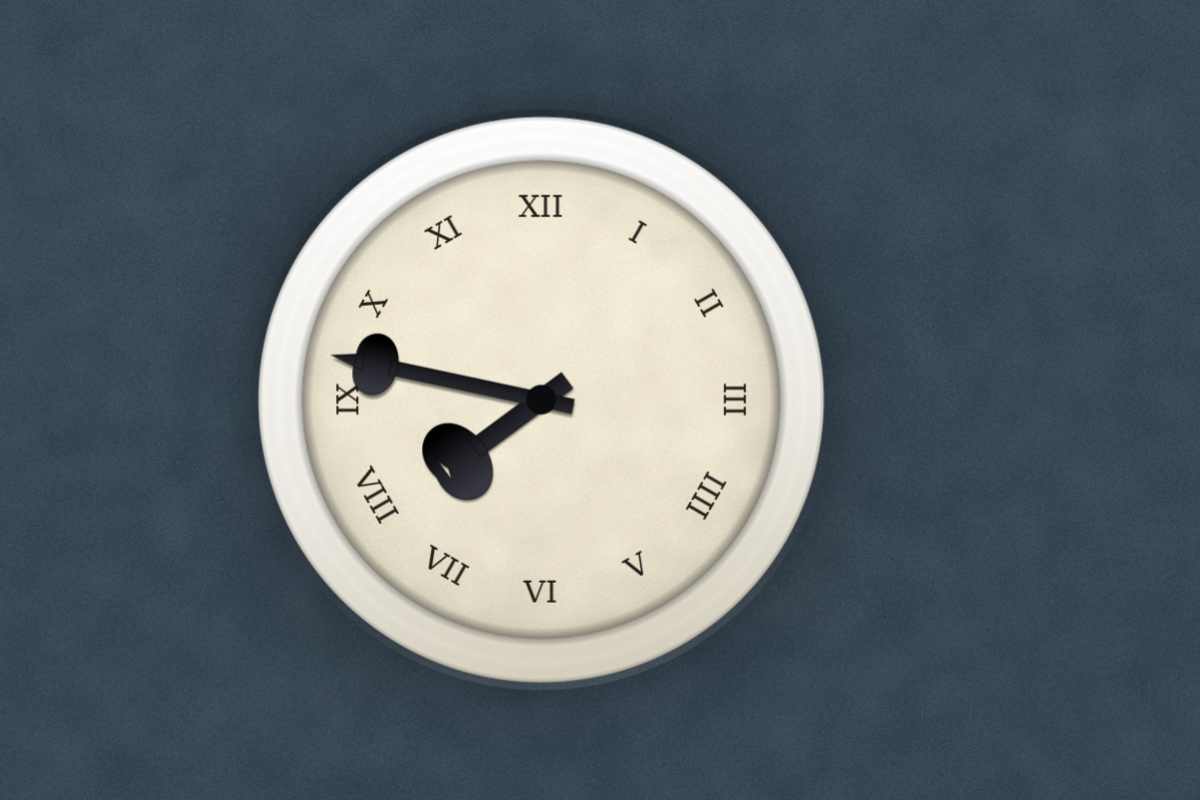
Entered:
7 h 47 min
